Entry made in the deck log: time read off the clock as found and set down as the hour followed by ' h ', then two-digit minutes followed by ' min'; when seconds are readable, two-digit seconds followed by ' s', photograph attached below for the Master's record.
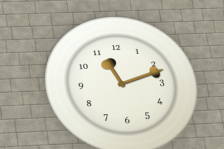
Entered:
11 h 12 min
